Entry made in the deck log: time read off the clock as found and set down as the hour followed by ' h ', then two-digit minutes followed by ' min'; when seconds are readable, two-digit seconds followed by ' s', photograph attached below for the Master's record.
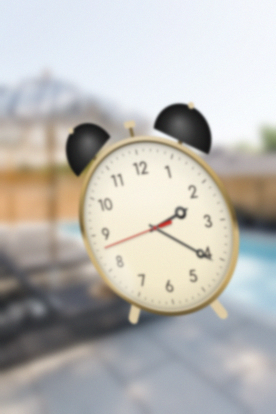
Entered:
2 h 20 min 43 s
